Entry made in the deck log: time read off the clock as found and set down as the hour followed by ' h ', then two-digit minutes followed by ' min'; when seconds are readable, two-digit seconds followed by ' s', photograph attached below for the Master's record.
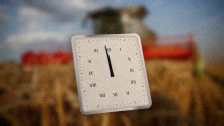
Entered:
11 h 59 min
